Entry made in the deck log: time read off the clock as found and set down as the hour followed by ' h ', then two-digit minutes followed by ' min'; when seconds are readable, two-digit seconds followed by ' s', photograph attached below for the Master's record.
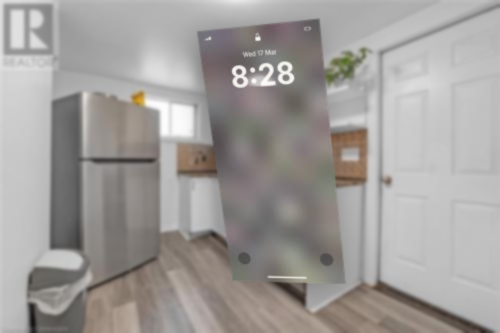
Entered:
8 h 28 min
